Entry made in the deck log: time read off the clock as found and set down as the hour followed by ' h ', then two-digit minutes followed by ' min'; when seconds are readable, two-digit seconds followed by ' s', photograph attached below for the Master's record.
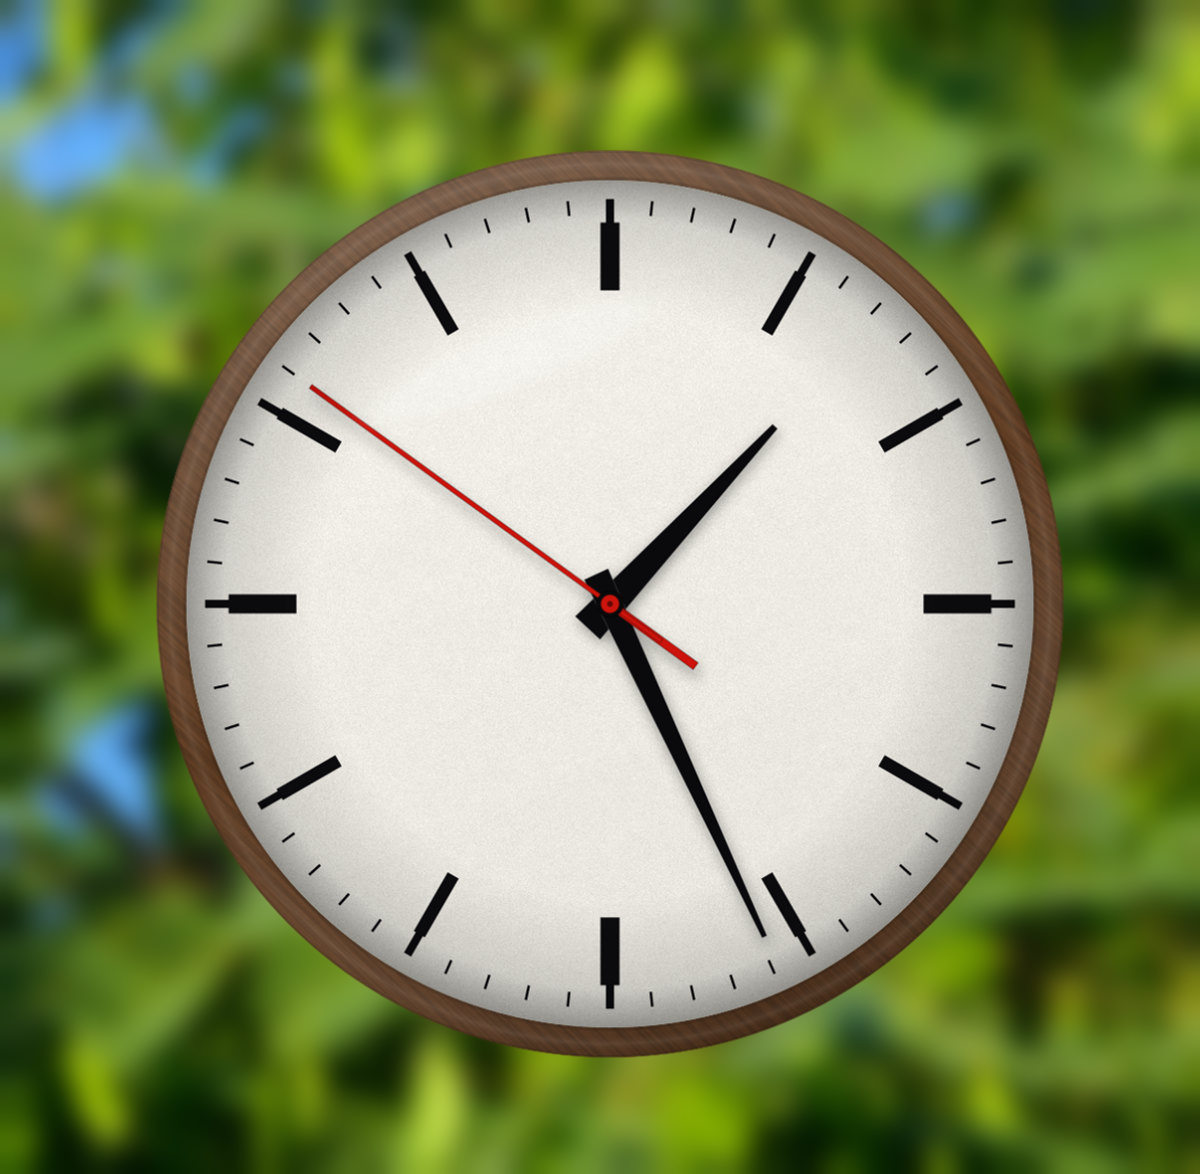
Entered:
1 h 25 min 51 s
